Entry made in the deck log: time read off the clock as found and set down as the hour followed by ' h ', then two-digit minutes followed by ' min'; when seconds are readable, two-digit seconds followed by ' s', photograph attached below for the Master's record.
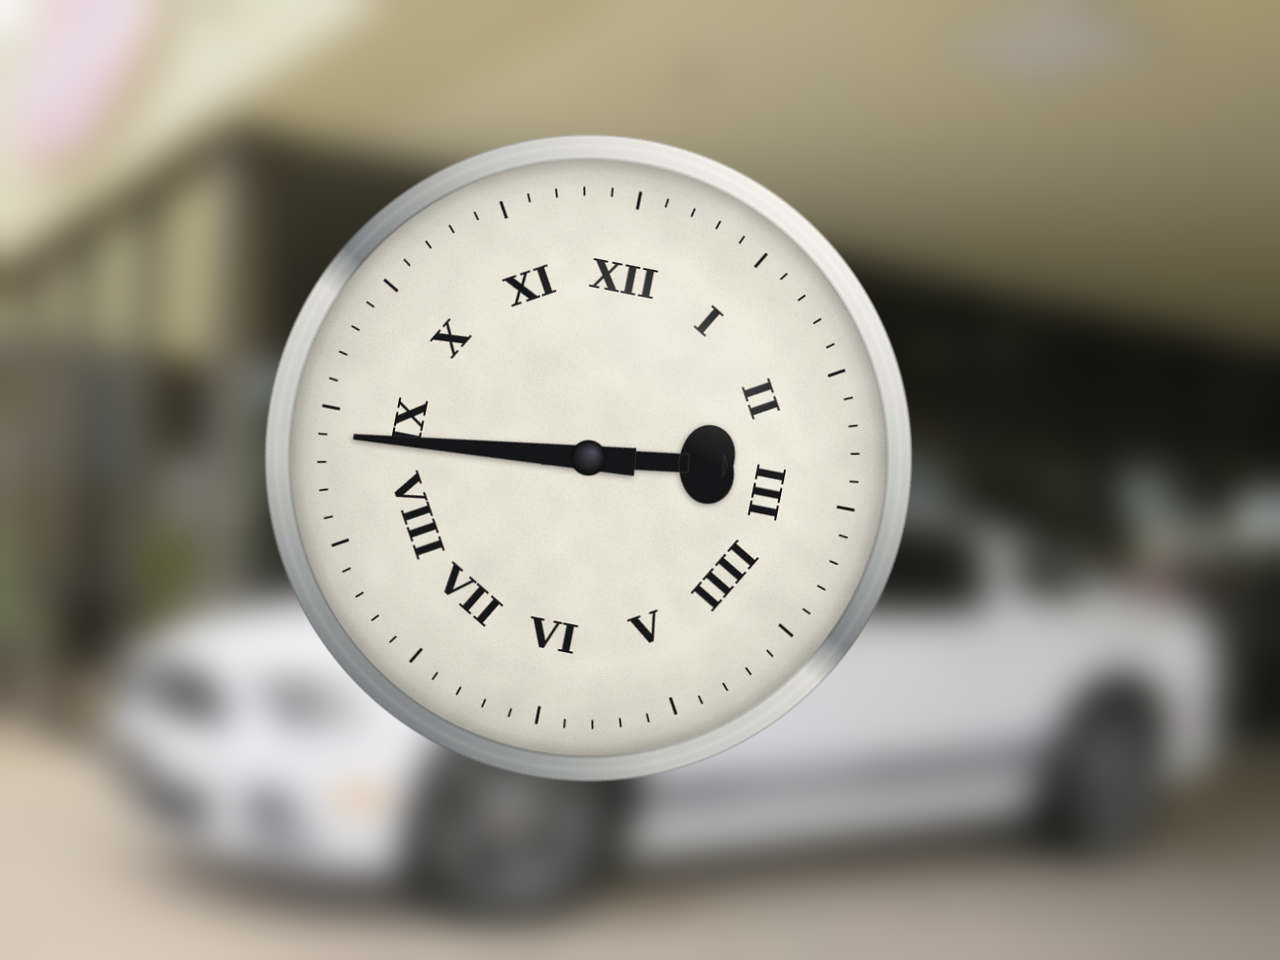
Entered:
2 h 44 min
